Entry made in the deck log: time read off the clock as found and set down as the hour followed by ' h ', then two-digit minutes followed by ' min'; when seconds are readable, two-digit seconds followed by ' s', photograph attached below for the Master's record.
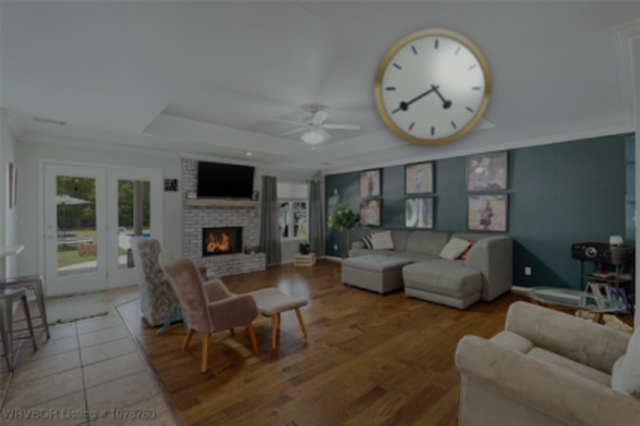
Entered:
4 h 40 min
